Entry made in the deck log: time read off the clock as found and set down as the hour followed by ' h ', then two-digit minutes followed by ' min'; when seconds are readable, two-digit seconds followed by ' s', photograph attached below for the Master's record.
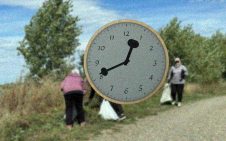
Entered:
12 h 41 min
